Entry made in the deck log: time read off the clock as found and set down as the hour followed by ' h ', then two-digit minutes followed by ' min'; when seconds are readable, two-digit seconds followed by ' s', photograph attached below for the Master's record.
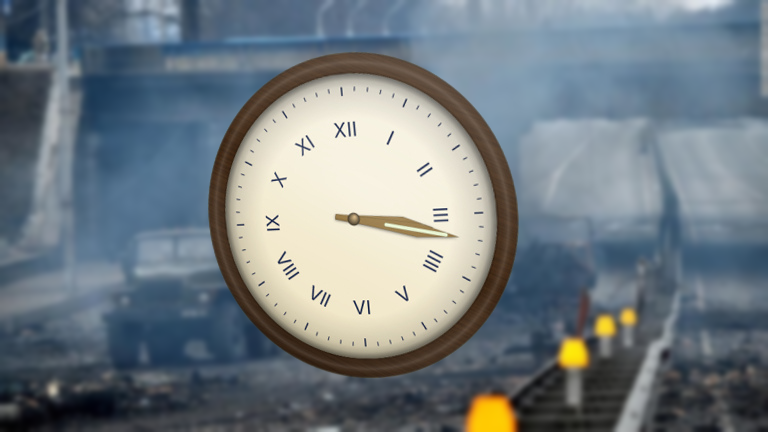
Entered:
3 h 17 min
